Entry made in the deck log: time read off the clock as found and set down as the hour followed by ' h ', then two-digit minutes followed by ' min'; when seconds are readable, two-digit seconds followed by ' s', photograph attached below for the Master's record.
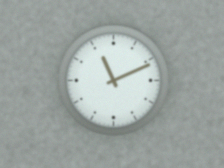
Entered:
11 h 11 min
